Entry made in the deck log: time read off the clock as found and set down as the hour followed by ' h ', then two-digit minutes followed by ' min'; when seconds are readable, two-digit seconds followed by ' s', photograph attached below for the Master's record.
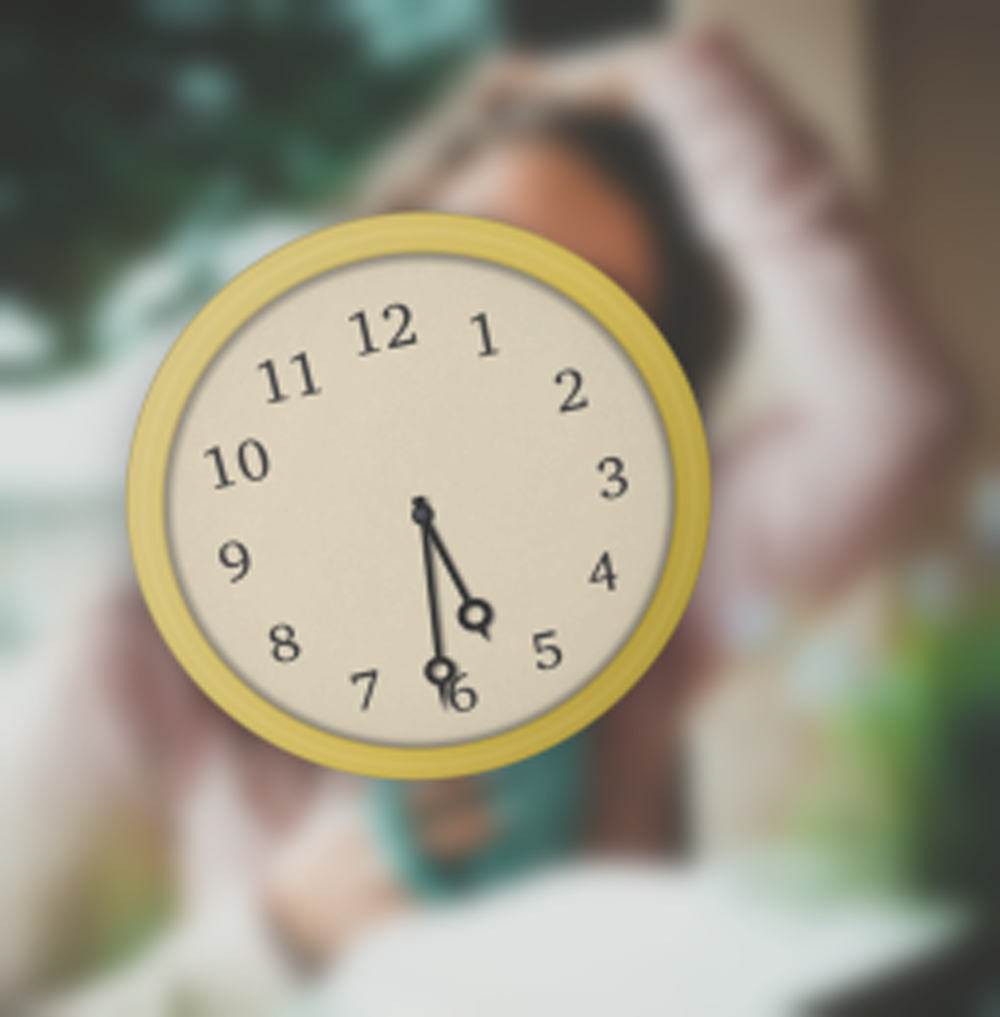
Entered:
5 h 31 min
